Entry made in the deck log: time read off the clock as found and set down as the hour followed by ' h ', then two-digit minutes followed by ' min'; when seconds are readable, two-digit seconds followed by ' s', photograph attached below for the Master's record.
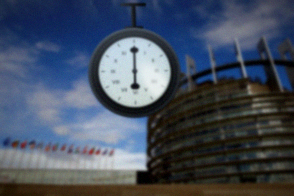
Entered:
6 h 00 min
